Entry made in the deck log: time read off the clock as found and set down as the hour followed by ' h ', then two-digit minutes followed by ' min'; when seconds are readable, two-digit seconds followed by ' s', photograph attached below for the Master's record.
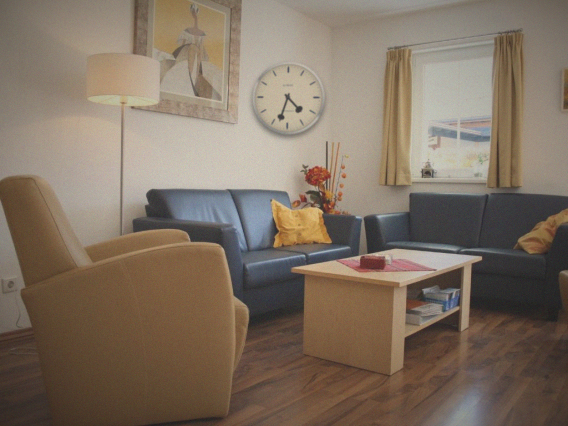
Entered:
4 h 33 min
